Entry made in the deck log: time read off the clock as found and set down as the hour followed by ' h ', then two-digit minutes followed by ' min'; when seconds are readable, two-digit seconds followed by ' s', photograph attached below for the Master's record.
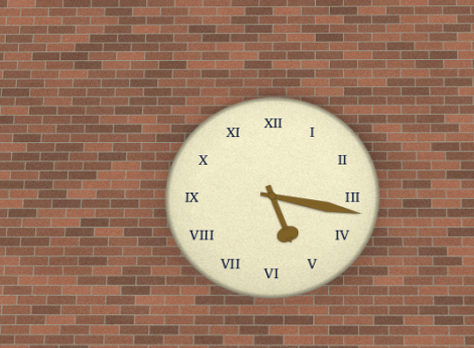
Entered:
5 h 17 min
